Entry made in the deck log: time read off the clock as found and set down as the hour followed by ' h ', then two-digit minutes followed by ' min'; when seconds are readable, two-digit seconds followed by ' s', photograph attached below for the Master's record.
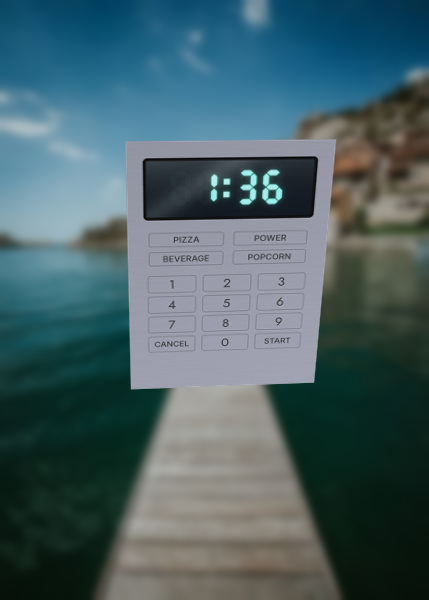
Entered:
1 h 36 min
